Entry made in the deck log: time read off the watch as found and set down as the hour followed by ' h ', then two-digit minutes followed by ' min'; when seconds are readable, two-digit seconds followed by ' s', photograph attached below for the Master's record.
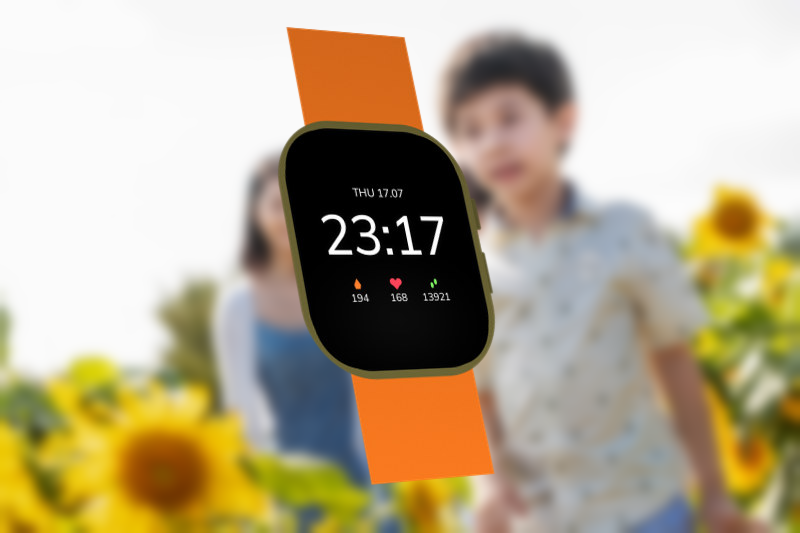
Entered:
23 h 17 min
